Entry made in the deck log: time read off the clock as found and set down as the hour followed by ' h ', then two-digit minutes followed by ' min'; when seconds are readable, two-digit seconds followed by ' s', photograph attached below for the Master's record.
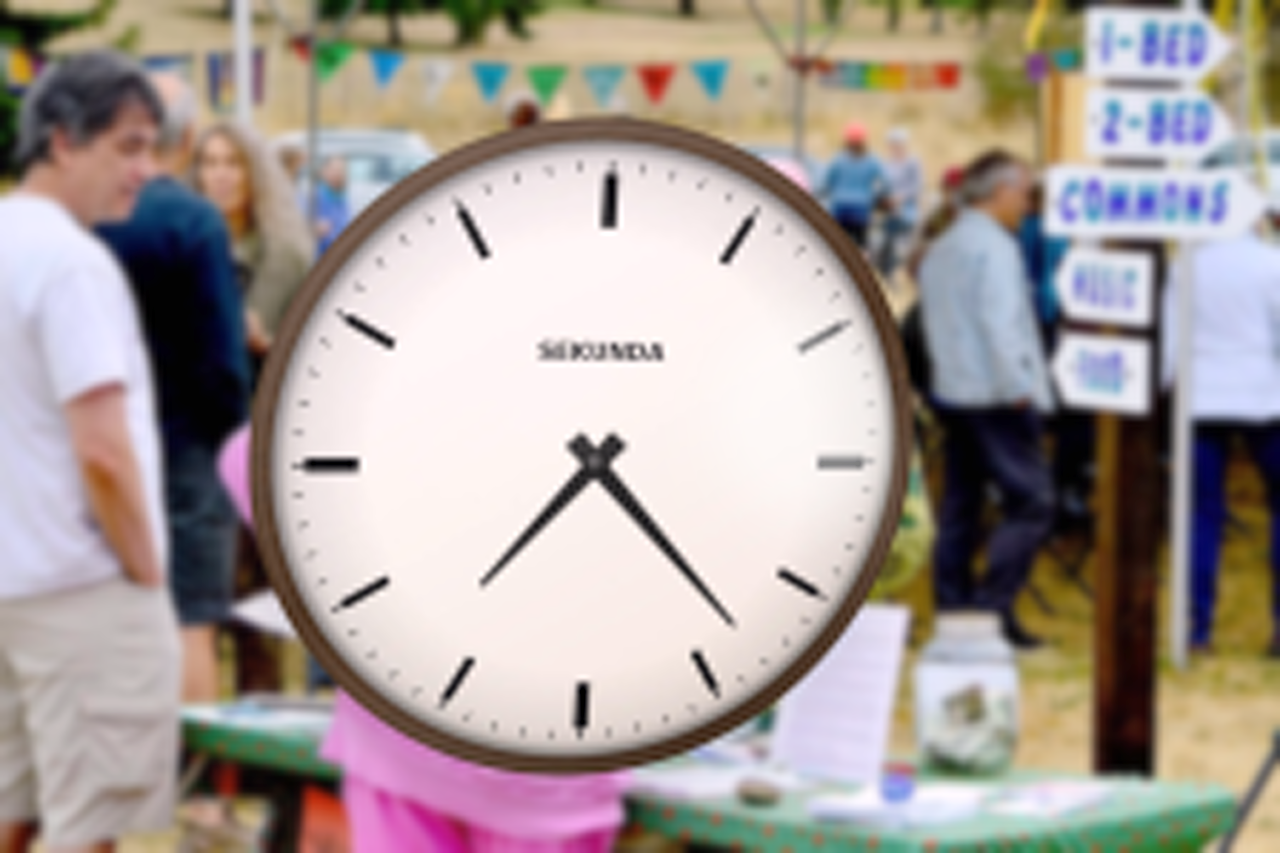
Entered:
7 h 23 min
